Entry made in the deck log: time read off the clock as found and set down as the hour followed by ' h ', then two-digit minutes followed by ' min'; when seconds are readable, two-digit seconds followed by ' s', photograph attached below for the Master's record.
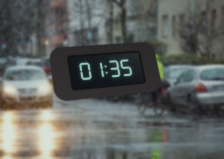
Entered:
1 h 35 min
